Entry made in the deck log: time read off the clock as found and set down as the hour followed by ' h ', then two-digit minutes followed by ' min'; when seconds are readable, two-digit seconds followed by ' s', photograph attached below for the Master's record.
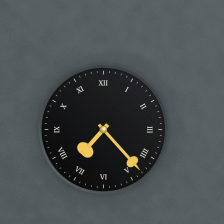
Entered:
7 h 23 min
